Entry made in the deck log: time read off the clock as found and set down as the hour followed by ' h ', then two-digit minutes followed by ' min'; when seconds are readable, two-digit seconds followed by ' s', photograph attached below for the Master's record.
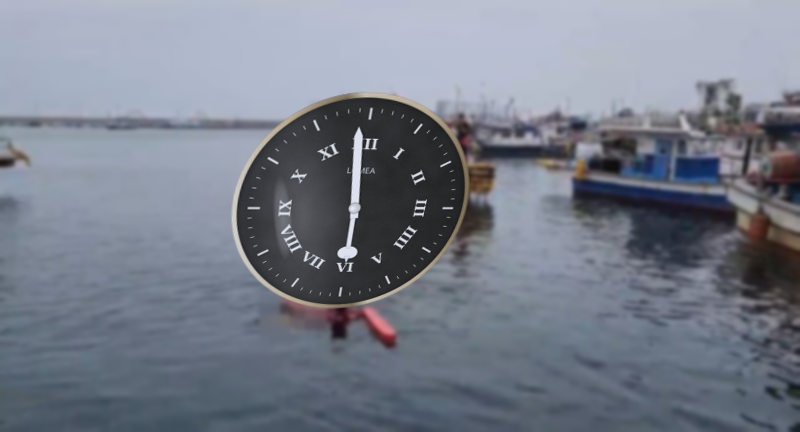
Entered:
5 h 59 min
